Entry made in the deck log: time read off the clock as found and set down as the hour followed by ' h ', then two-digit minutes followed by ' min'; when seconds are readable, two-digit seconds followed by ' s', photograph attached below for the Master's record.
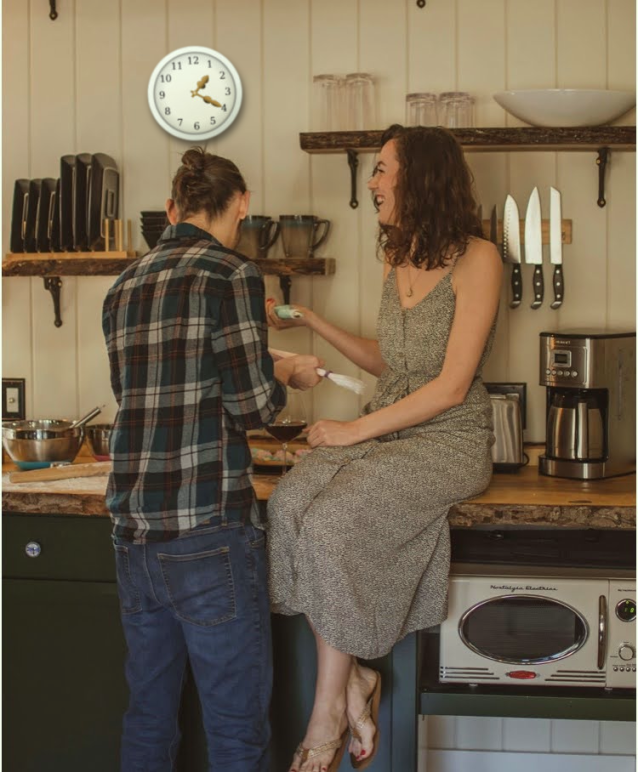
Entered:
1 h 20 min
